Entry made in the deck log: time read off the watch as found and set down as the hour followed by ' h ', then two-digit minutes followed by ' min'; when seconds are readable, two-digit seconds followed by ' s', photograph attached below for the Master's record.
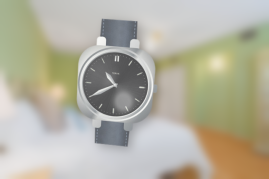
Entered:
10 h 40 min
